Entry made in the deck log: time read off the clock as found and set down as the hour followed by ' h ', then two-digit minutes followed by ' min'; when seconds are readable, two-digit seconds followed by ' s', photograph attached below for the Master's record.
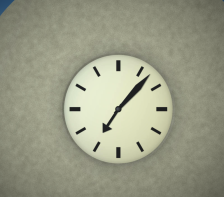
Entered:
7 h 07 min
